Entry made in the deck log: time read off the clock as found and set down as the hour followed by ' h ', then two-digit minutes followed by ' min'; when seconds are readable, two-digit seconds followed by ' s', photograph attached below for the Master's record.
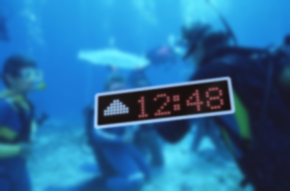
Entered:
12 h 48 min
